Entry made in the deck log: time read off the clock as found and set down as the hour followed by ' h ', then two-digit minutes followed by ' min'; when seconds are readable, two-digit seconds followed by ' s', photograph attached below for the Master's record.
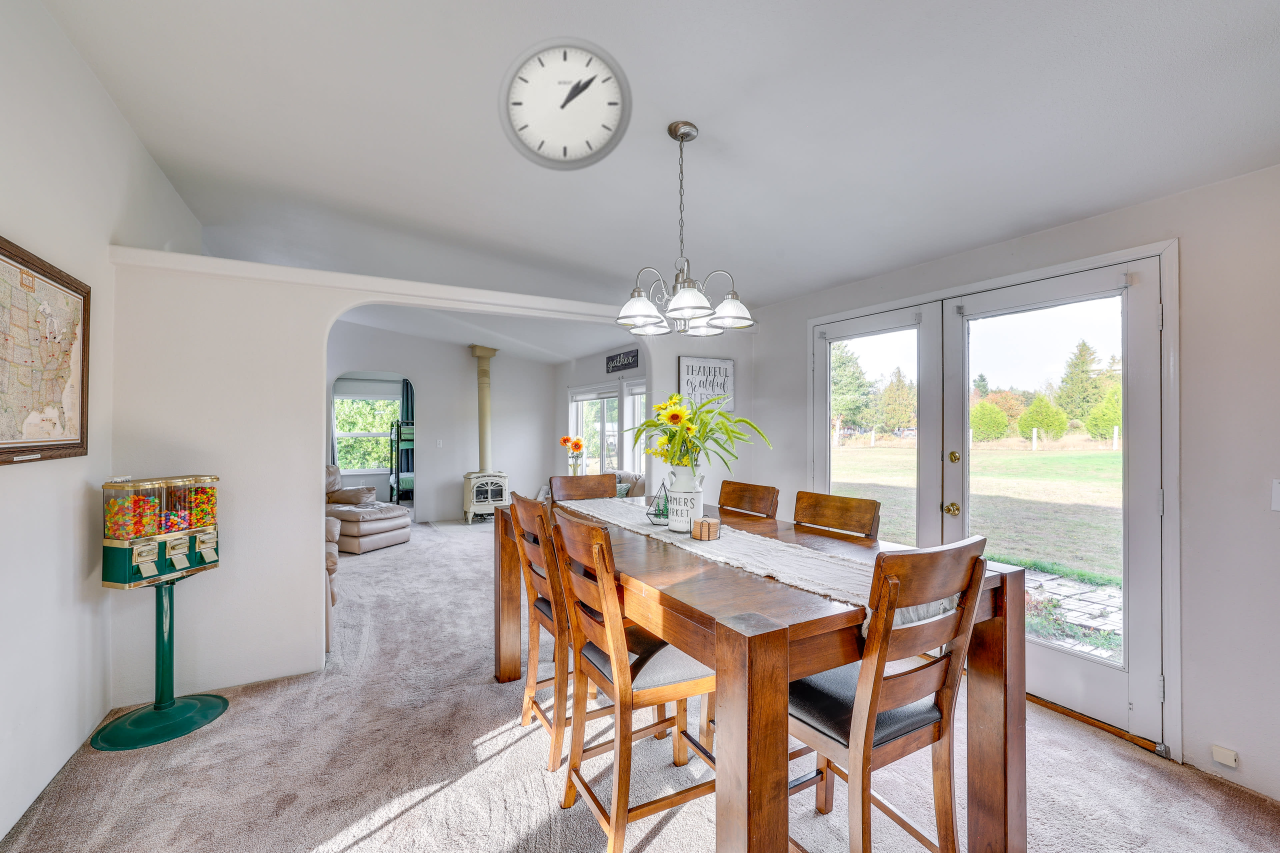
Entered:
1 h 08 min
